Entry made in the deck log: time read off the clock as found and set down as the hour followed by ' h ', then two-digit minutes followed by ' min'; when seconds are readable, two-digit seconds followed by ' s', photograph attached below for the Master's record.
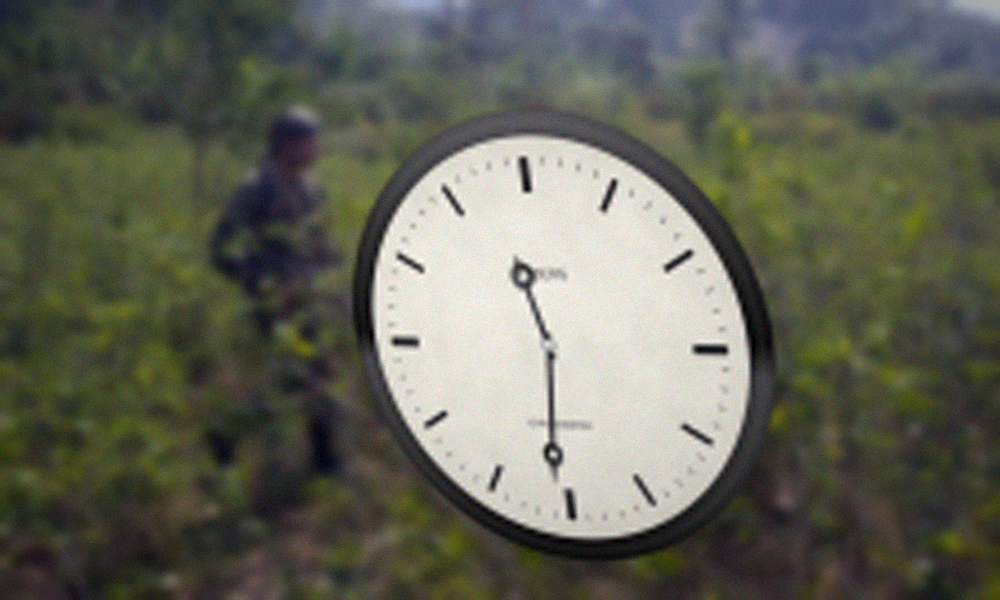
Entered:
11 h 31 min
